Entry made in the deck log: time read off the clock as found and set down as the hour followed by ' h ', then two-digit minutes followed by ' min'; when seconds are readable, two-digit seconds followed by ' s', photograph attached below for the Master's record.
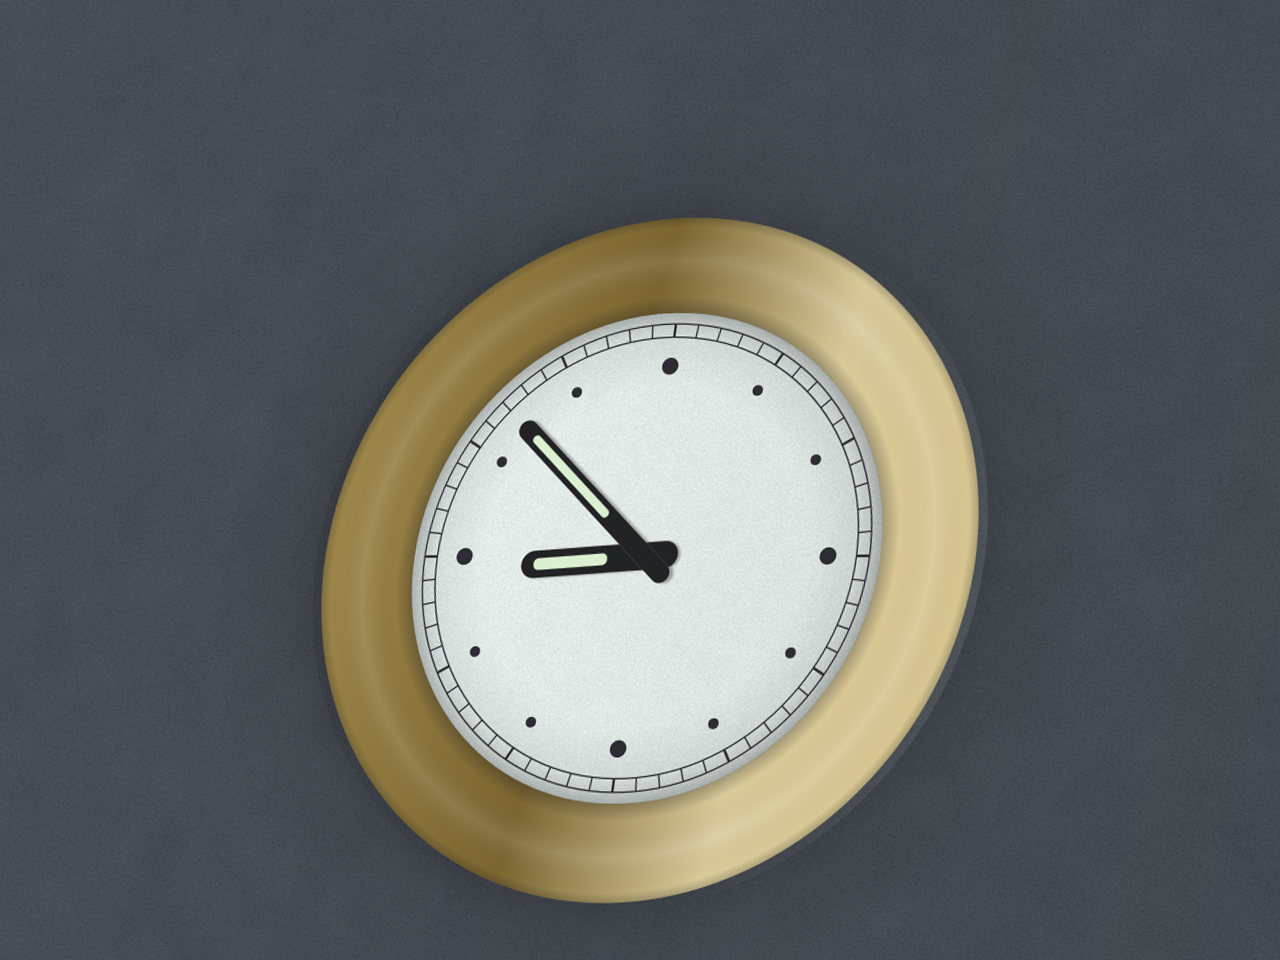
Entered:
8 h 52 min
